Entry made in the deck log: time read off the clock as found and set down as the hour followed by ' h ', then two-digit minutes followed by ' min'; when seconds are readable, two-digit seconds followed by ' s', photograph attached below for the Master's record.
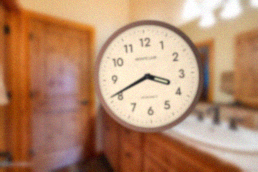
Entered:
3 h 41 min
